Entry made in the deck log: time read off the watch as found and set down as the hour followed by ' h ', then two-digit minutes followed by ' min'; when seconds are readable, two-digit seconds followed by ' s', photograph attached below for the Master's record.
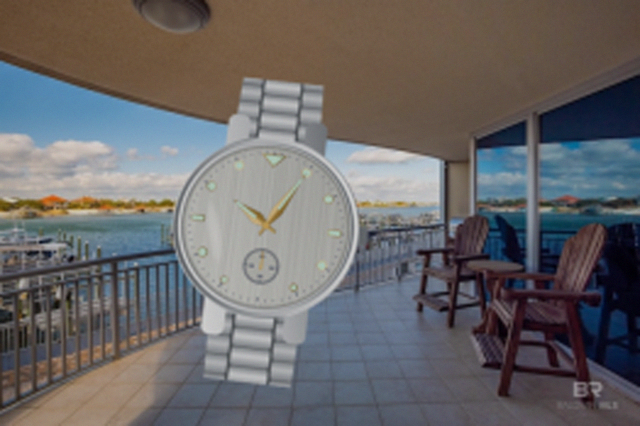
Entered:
10 h 05 min
